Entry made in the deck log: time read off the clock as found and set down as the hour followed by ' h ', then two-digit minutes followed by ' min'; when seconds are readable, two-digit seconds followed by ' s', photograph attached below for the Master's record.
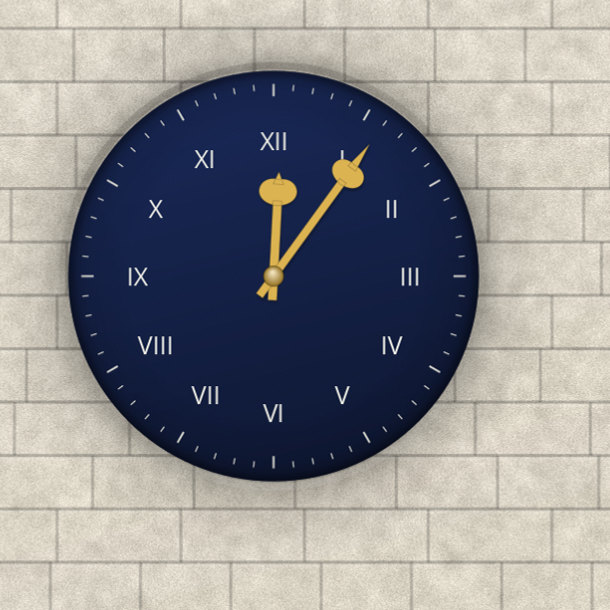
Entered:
12 h 06 min
